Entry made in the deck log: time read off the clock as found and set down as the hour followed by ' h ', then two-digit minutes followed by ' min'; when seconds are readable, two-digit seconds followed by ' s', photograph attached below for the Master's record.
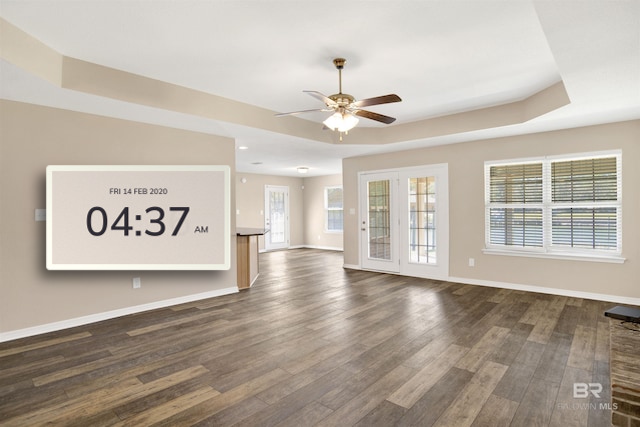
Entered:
4 h 37 min
